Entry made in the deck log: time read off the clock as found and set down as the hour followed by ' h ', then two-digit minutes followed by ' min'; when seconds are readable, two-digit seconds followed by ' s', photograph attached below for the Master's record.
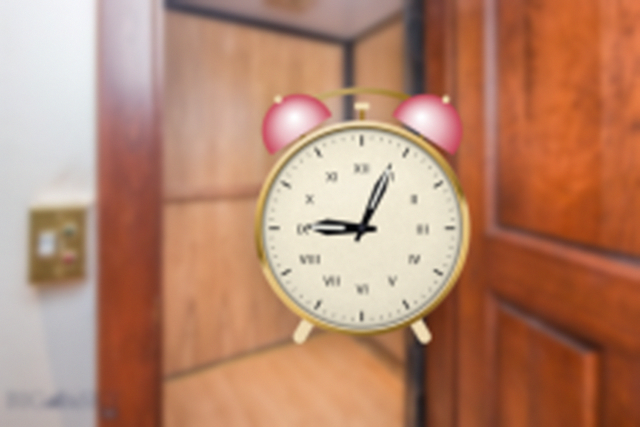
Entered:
9 h 04 min
